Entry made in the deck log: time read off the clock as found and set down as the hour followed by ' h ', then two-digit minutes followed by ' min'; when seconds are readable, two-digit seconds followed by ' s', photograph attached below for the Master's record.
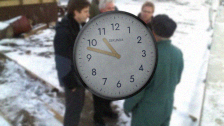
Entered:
10 h 48 min
